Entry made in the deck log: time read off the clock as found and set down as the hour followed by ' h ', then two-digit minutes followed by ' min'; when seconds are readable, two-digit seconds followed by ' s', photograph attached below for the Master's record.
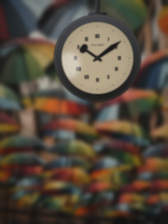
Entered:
10 h 09 min
